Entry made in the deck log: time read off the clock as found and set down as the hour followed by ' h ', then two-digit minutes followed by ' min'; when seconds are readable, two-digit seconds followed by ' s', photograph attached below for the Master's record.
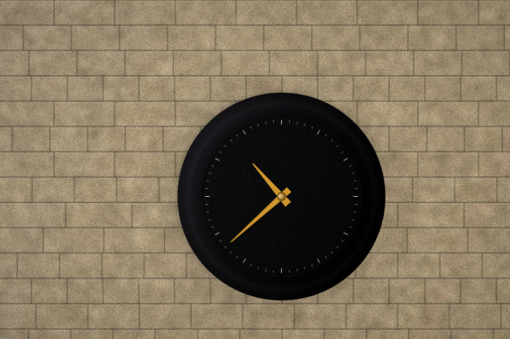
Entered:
10 h 38 min
